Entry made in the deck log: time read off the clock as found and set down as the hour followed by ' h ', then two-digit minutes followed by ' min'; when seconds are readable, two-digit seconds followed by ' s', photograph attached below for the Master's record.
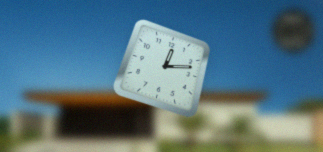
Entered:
12 h 12 min
